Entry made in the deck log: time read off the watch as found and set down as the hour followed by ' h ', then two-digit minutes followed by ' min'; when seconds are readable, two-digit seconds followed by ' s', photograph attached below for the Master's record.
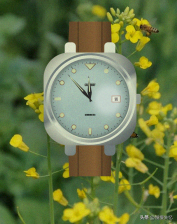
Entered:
11 h 53 min
